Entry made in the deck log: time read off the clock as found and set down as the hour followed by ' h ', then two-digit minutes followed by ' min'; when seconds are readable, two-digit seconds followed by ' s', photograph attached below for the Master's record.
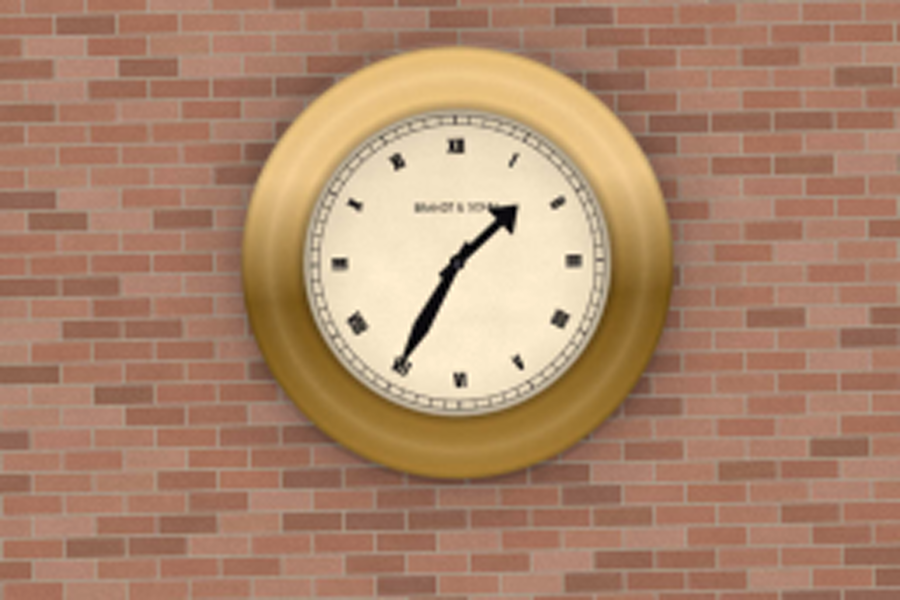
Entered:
1 h 35 min
